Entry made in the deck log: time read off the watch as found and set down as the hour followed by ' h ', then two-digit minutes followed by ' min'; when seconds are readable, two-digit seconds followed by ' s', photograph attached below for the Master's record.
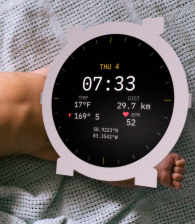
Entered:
7 h 33 min
